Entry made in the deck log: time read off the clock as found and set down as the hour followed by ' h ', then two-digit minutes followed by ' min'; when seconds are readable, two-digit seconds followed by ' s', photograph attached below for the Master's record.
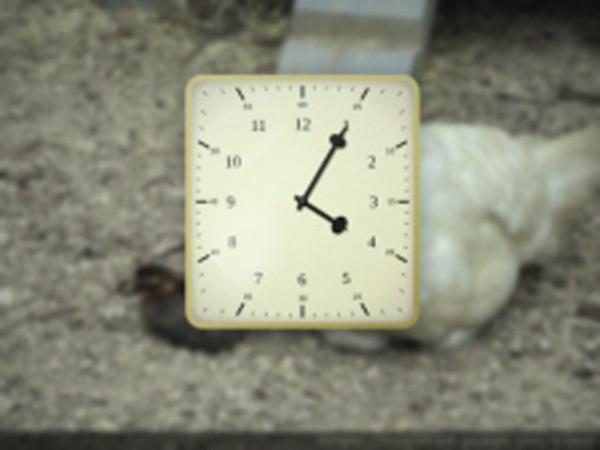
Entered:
4 h 05 min
